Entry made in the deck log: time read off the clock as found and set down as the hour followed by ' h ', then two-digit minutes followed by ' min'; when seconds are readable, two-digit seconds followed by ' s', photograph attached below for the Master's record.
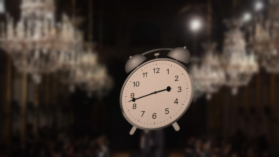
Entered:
2 h 43 min
